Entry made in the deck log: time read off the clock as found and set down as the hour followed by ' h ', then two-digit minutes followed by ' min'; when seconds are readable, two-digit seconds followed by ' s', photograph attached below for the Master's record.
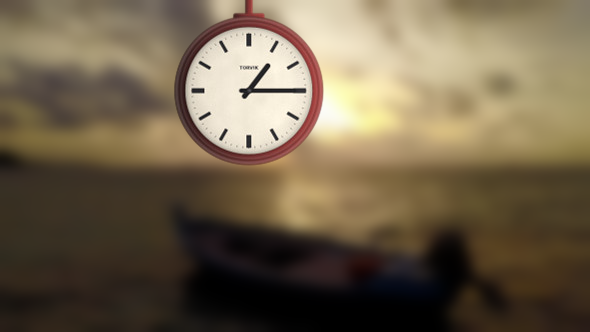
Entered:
1 h 15 min
